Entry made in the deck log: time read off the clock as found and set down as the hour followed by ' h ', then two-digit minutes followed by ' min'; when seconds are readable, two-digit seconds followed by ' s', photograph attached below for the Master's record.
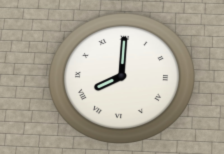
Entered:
8 h 00 min
